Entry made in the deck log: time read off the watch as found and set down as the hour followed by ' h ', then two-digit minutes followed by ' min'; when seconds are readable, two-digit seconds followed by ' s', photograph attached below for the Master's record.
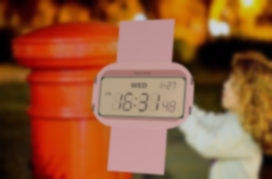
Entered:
16 h 31 min 48 s
